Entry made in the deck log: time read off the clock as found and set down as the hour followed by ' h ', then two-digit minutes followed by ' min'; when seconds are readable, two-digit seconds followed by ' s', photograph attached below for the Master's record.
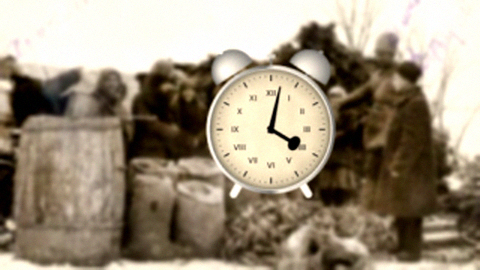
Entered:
4 h 02 min
